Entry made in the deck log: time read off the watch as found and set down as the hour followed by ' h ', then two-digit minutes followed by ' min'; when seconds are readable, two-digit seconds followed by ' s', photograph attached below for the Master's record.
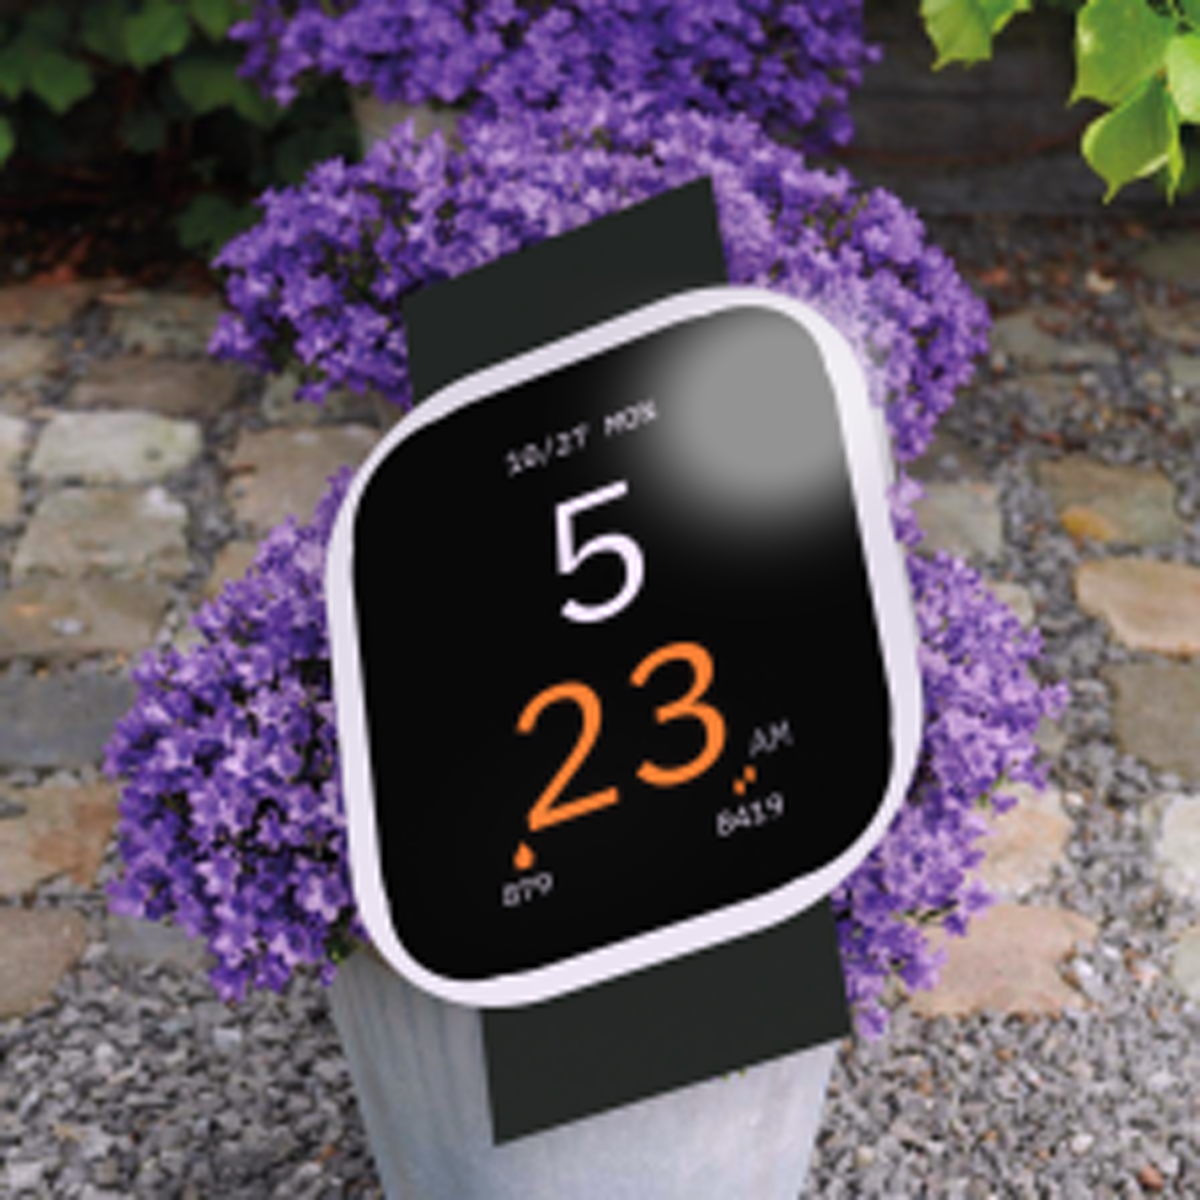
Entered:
5 h 23 min
